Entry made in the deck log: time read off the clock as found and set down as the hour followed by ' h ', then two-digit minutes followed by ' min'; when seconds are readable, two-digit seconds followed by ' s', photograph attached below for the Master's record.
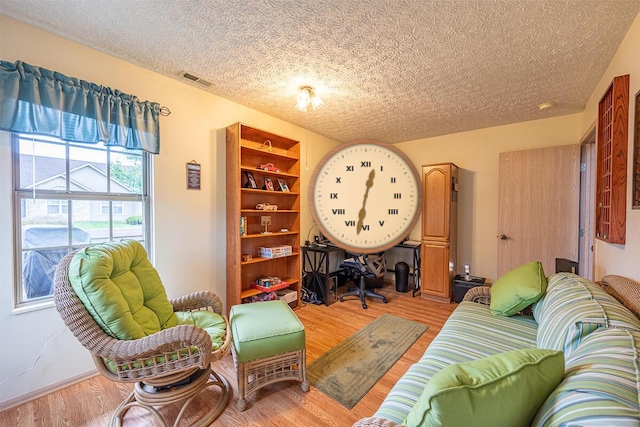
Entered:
12 h 32 min
